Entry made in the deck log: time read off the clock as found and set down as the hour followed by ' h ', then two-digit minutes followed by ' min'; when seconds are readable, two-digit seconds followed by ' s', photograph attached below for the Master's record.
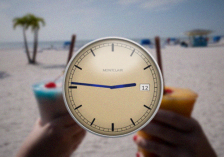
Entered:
2 h 46 min
